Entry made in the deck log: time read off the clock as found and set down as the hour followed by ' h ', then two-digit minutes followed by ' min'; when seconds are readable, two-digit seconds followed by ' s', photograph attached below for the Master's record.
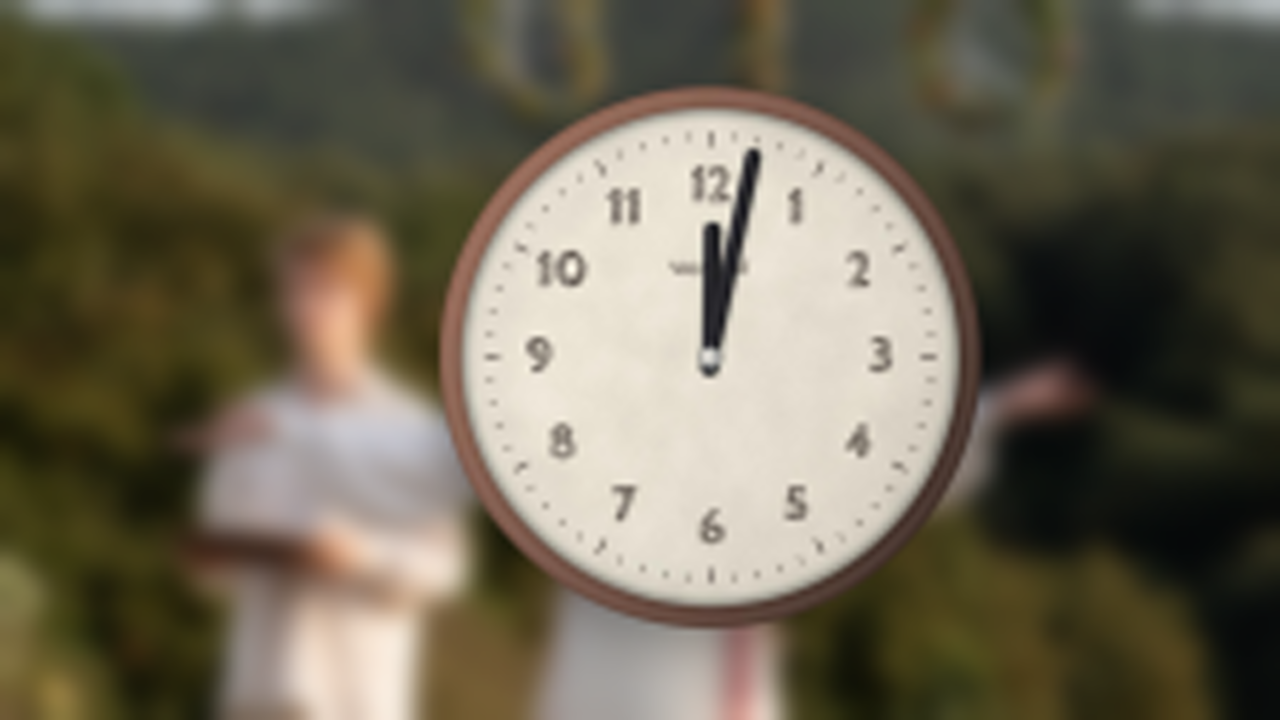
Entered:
12 h 02 min
